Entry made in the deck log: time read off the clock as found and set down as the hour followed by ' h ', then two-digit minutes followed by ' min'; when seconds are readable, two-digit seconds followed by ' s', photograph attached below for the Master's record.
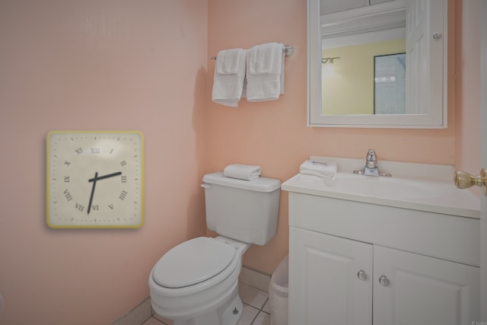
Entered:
2 h 32 min
